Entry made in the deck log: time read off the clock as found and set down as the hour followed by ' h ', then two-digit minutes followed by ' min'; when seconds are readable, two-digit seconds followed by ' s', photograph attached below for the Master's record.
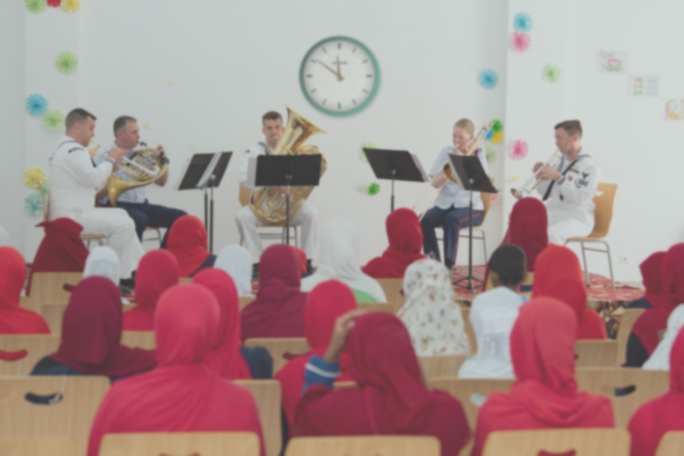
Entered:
11 h 51 min
